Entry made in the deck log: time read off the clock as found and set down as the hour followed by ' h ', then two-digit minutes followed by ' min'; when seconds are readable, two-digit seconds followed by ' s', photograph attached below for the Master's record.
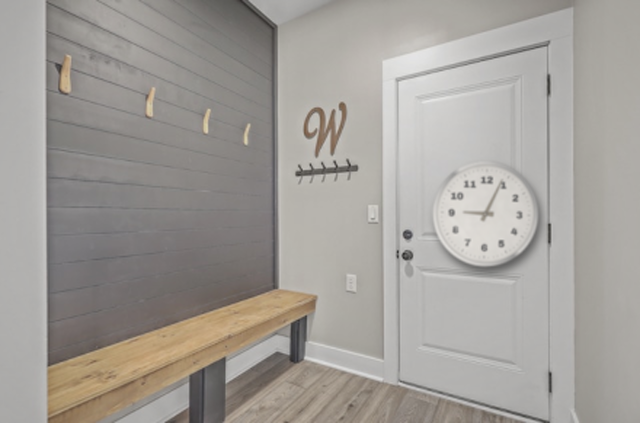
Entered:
9 h 04 min
